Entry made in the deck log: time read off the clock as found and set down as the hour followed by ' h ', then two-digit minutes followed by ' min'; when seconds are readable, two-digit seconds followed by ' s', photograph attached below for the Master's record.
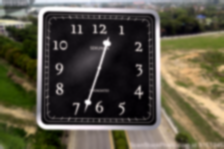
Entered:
12 h 33 min
